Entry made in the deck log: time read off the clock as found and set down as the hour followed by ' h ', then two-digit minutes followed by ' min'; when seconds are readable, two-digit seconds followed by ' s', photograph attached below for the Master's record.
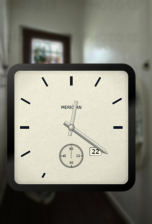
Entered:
12 h 21 min
